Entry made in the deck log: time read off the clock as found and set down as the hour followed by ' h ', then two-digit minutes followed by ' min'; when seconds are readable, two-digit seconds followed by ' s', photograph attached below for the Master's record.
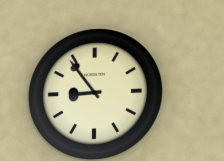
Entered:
8 h 54 min
